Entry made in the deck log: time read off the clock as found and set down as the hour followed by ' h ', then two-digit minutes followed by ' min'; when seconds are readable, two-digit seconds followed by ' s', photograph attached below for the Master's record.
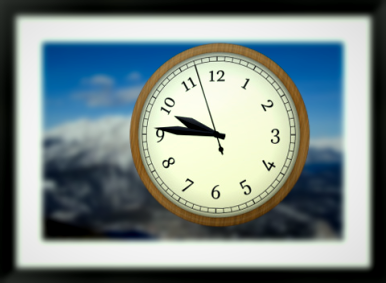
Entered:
9 h 45 min 57 s
